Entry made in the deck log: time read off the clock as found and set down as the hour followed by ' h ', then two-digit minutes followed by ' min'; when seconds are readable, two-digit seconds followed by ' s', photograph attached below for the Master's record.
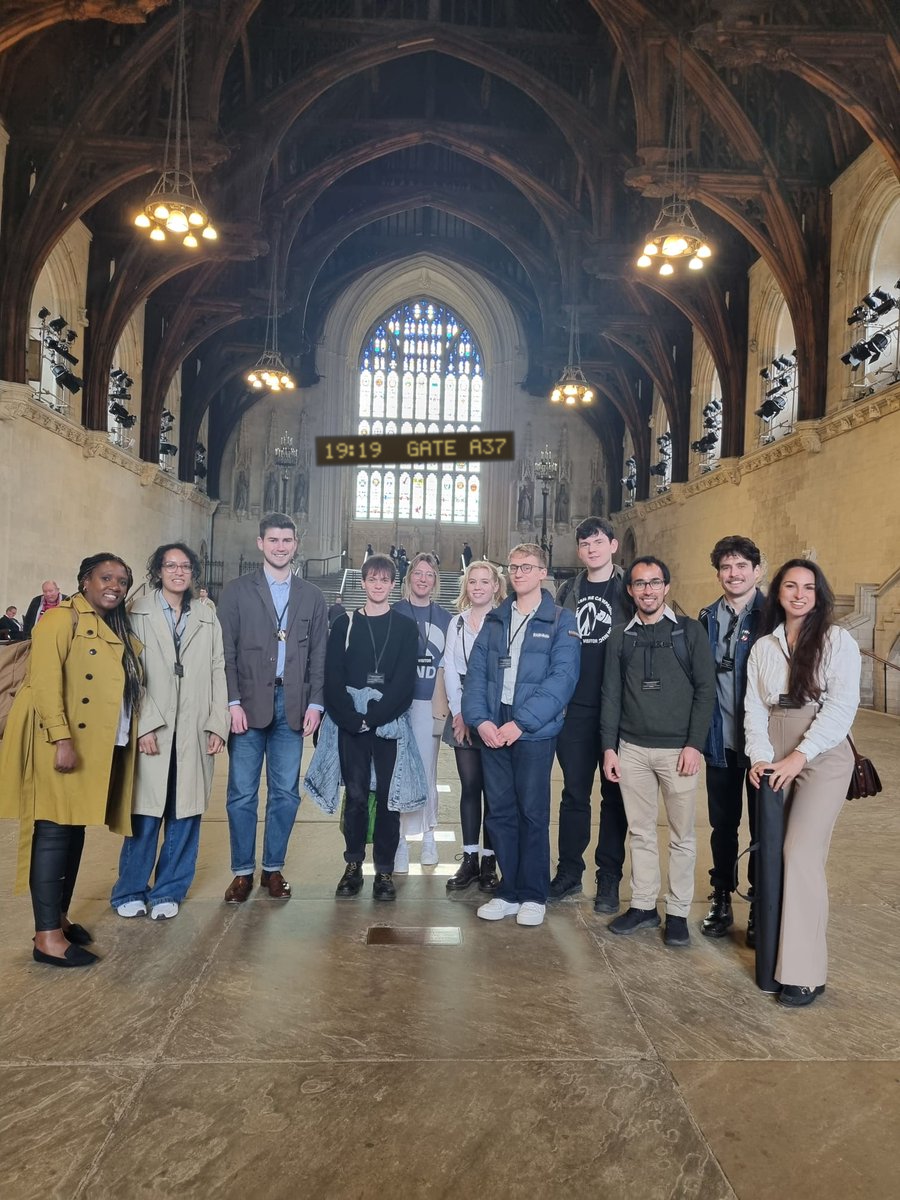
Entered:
19 h 19 min
